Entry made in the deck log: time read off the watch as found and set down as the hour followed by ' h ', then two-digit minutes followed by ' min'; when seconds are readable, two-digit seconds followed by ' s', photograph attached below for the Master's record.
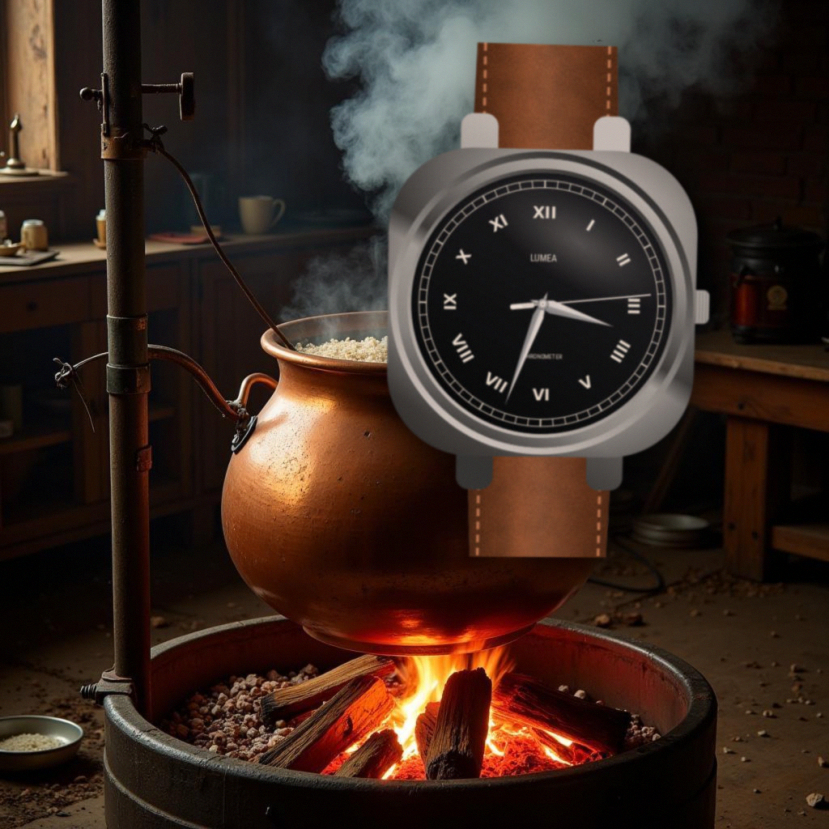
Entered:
3 h 33 min 14 s
